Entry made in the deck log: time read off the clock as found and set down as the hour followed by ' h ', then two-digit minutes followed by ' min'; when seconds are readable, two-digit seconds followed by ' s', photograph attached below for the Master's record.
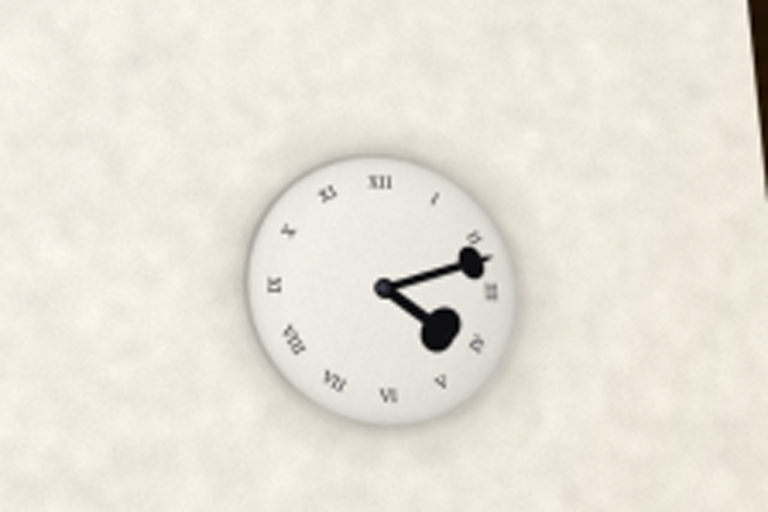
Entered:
4 h 12 min
